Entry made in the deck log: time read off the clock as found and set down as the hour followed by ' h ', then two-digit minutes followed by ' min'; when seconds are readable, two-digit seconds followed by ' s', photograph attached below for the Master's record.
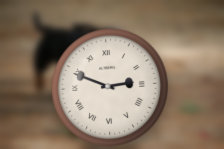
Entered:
2 h 49 min
